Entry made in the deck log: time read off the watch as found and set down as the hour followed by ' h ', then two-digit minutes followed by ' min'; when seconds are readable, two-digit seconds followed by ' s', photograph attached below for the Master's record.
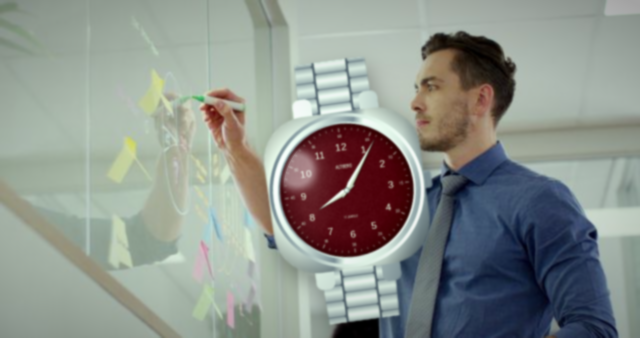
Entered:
8 h 06 min
